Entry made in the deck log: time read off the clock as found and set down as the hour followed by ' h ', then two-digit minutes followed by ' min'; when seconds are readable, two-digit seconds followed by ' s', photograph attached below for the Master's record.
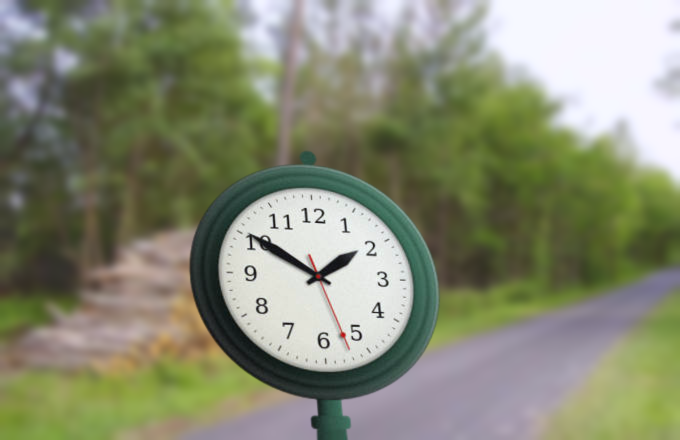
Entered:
1 h 50 min 27 s
